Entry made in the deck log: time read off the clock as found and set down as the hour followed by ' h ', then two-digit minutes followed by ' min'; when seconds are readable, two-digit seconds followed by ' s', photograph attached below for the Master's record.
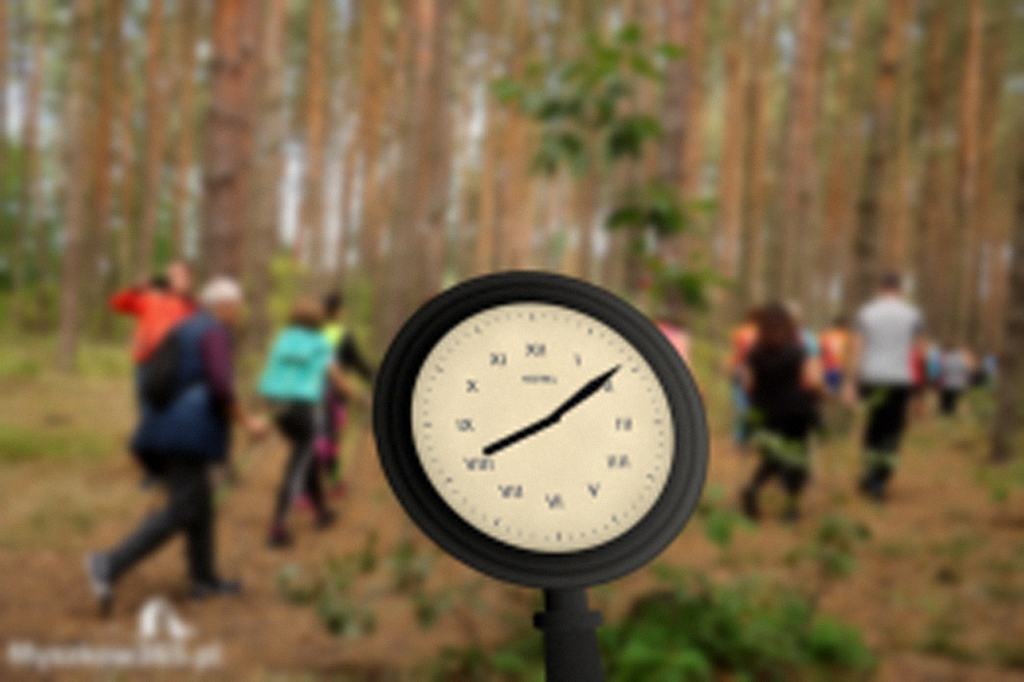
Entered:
8 h 09 min
